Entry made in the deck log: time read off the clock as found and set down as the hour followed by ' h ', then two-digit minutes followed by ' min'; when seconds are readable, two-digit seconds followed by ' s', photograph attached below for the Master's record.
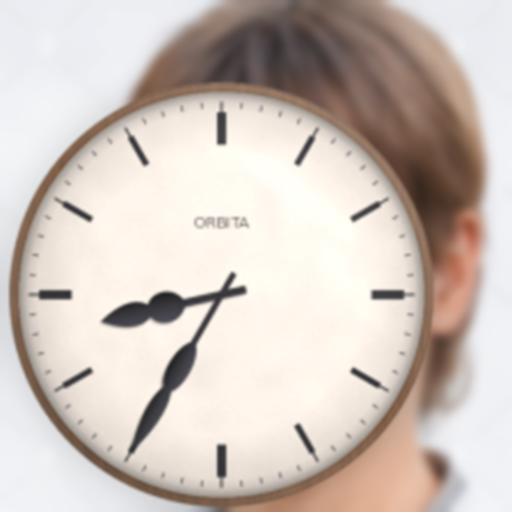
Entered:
8 h 35 min
